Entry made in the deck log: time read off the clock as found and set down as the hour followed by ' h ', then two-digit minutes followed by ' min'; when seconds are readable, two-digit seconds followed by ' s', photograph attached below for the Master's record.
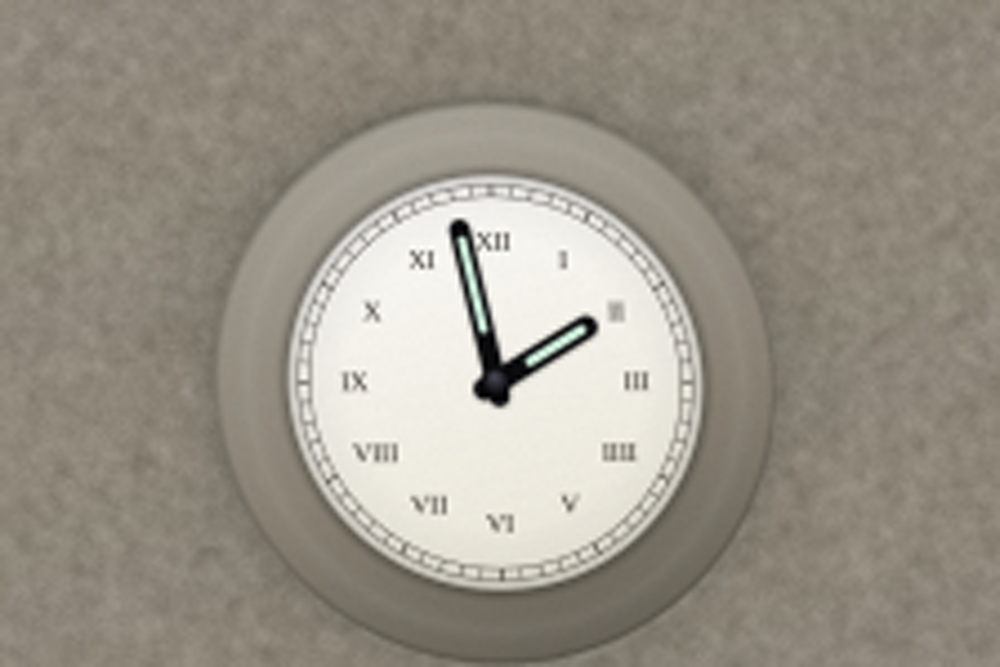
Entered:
1 h 58 min
